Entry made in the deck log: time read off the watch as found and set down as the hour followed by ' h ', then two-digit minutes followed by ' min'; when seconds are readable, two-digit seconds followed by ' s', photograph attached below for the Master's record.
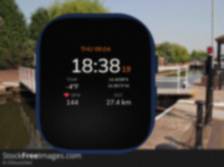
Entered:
18 h 38 min
